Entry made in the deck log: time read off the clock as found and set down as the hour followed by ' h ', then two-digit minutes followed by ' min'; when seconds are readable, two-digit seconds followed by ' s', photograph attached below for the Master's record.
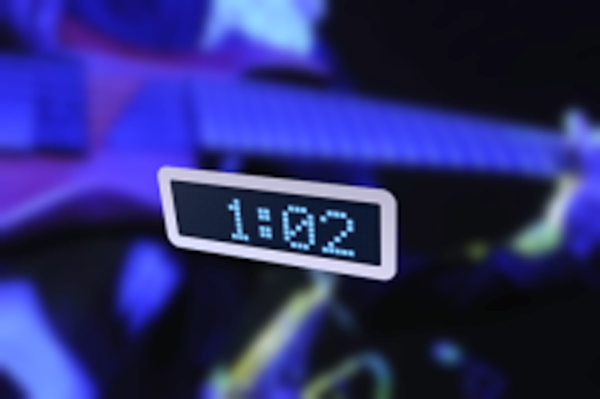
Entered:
1 h 02 min
